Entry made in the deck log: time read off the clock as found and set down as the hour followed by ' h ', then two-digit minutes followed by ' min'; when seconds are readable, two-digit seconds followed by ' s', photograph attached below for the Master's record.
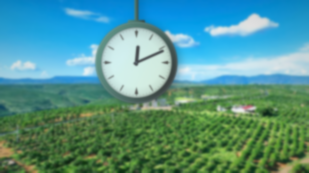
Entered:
12 h 11 min
